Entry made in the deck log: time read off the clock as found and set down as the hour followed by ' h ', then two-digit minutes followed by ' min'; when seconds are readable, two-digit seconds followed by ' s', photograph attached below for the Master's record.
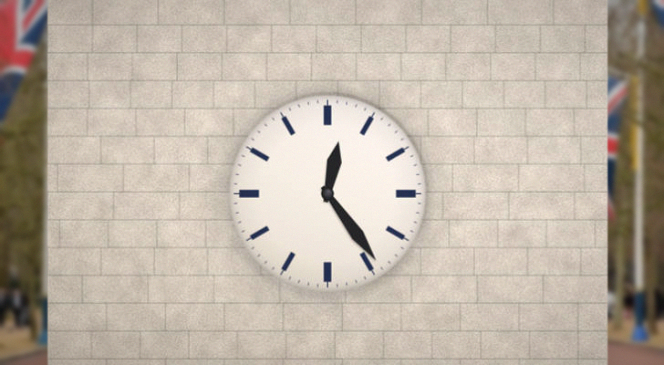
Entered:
12 h 24 min
